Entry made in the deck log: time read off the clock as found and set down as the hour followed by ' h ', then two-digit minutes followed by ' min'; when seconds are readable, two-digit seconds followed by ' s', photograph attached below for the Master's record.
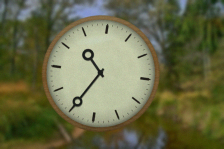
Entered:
10 h 35 min
